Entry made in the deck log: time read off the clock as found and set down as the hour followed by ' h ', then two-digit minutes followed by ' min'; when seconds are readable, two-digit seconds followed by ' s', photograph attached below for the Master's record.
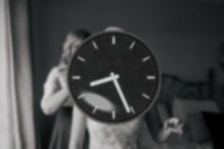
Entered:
8 h 26 min
